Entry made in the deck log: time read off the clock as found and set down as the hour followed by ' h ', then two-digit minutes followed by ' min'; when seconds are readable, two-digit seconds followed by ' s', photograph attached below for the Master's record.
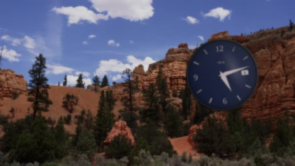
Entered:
5 h 13 min
